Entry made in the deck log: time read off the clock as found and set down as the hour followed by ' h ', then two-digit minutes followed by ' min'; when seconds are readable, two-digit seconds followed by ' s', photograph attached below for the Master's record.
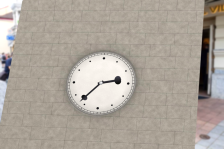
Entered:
2 h 37 min
